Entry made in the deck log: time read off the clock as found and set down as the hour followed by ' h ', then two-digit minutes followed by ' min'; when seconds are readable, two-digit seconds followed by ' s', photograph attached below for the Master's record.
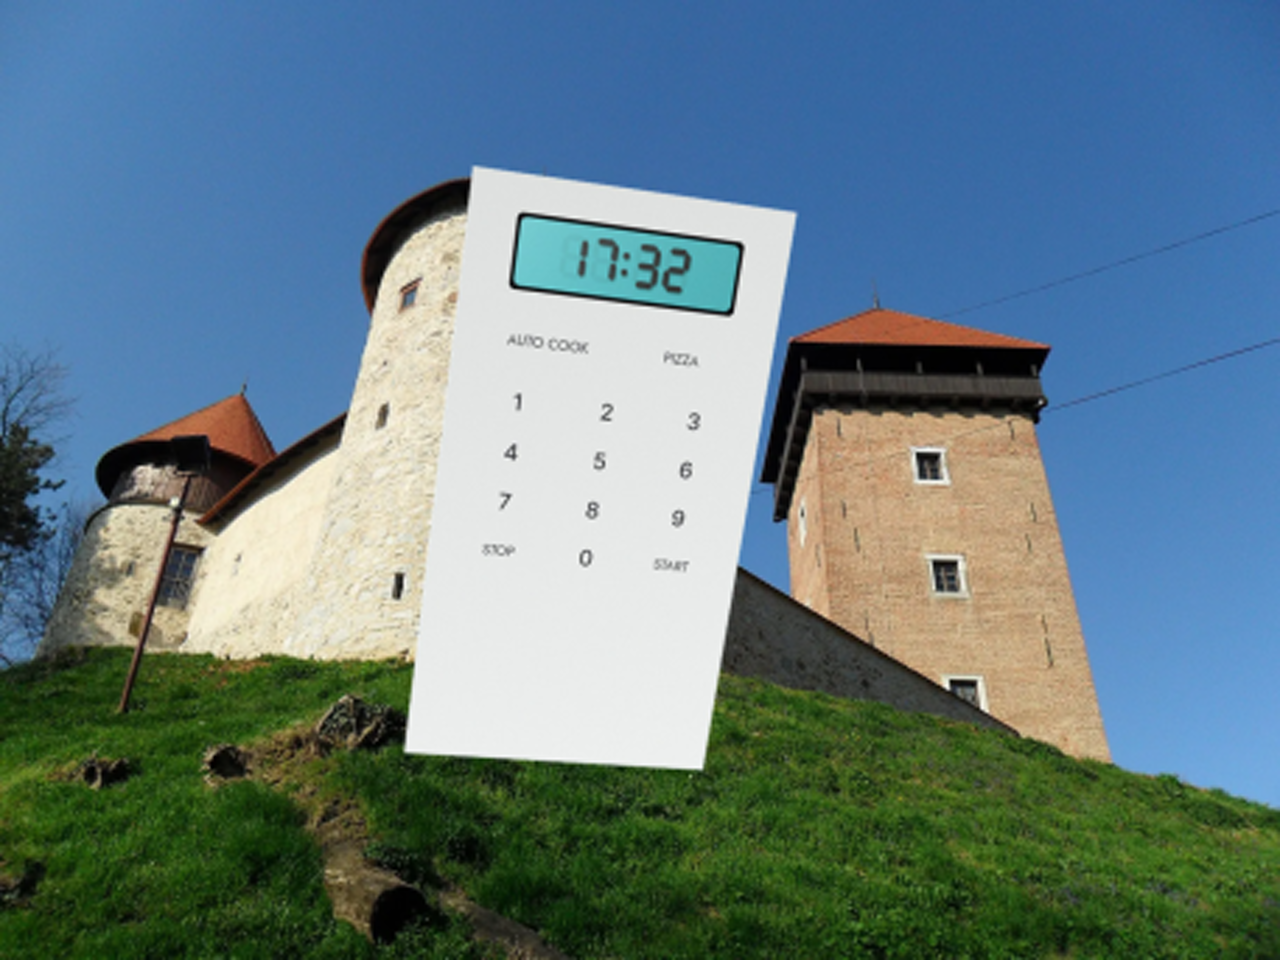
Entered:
17 h 32 min
